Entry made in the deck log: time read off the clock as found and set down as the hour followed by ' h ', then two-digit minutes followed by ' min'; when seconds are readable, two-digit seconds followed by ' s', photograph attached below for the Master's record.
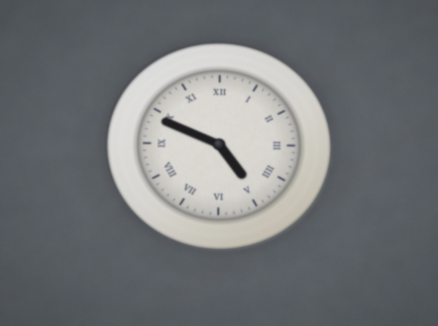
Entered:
4 h 49 min
